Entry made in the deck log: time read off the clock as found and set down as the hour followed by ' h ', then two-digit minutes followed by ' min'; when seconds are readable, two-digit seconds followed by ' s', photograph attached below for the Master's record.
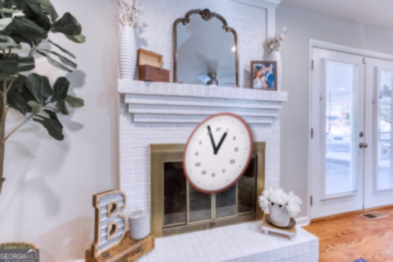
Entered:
12 h 56 min
